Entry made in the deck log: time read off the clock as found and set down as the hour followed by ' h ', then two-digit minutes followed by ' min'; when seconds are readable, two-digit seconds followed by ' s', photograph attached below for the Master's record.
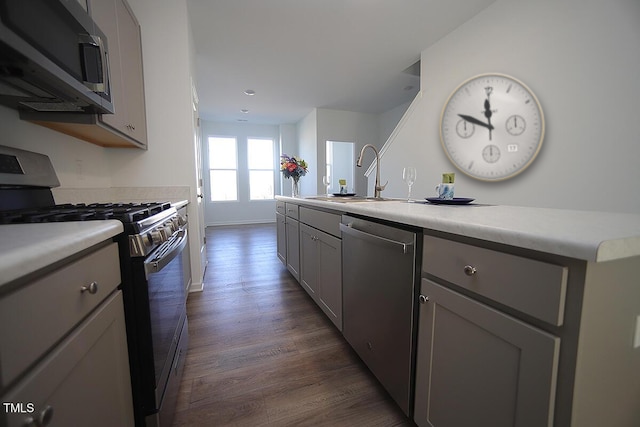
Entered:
11 h 49 min
